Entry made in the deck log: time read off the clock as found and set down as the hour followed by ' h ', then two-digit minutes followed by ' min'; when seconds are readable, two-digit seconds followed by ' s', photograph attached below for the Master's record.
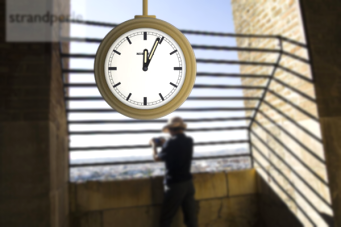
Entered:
12 h 04 min
